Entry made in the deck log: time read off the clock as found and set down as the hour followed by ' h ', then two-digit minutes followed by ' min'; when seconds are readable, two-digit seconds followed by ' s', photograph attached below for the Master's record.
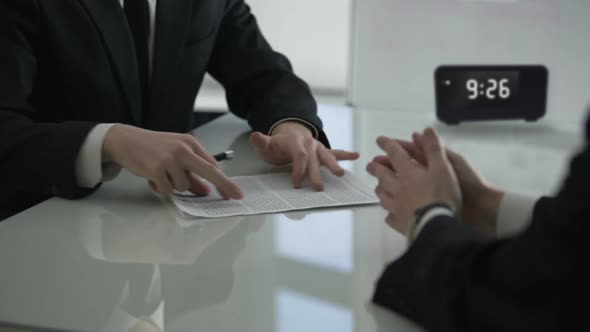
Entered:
9 h 26 min
